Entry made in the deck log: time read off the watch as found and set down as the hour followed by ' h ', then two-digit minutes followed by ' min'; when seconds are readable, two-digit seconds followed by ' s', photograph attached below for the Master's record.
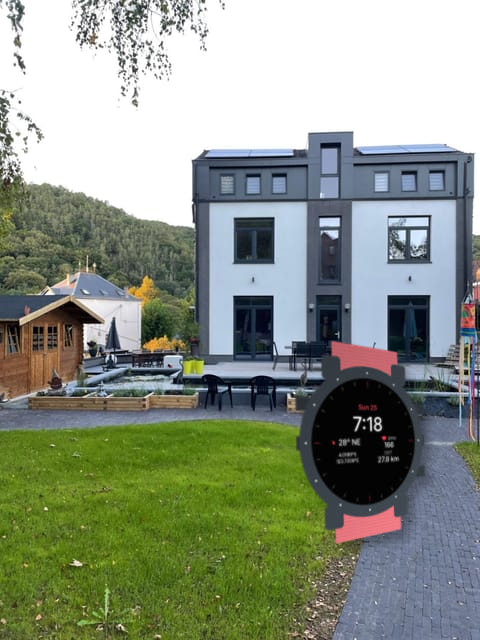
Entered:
7 h 18 min
